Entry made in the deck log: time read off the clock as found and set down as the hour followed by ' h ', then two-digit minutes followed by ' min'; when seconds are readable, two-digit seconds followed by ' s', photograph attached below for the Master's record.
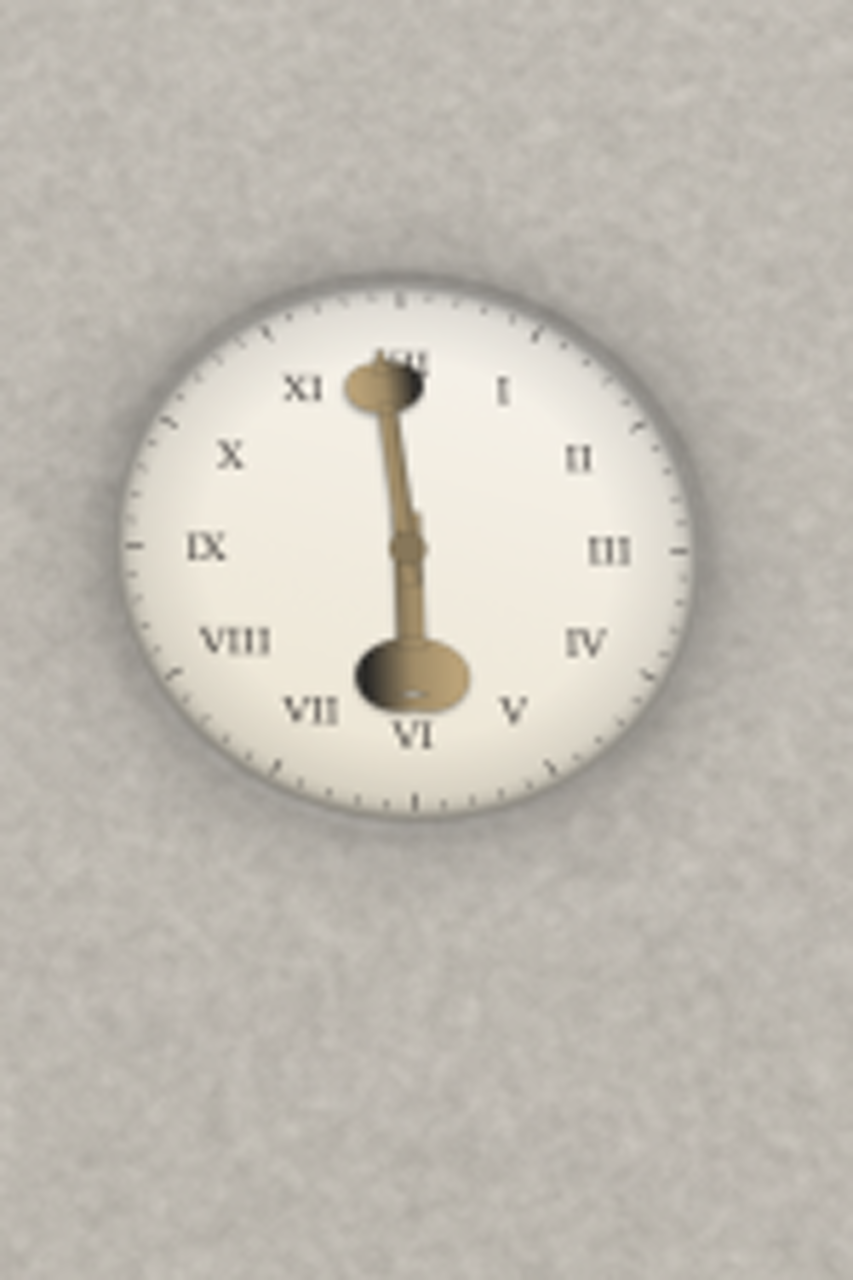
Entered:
5 h 59 min
